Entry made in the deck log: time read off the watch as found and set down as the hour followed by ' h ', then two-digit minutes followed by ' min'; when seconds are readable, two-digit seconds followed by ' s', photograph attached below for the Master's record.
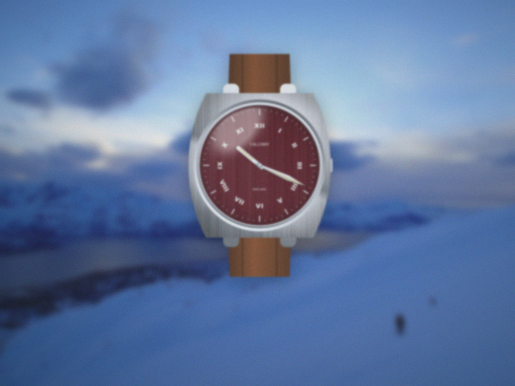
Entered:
10 h 19 min
